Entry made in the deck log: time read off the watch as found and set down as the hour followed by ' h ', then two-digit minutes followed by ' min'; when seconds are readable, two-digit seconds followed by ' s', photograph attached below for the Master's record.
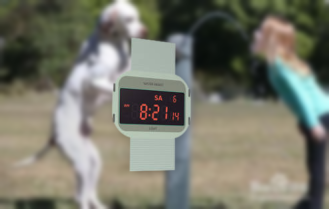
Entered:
8 h 21 min 14 s
